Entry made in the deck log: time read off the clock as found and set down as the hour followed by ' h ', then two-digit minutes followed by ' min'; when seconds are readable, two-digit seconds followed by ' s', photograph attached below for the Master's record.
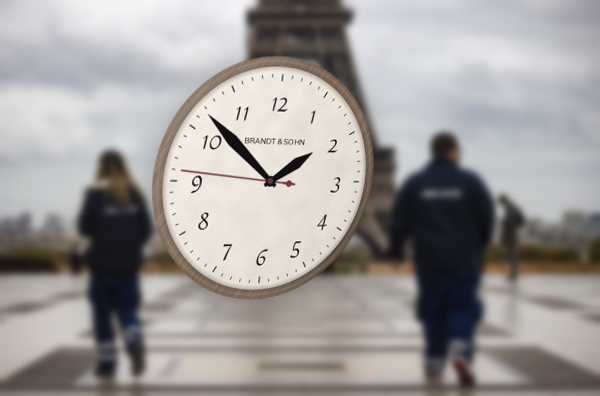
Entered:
1 h 51 min 46 s
